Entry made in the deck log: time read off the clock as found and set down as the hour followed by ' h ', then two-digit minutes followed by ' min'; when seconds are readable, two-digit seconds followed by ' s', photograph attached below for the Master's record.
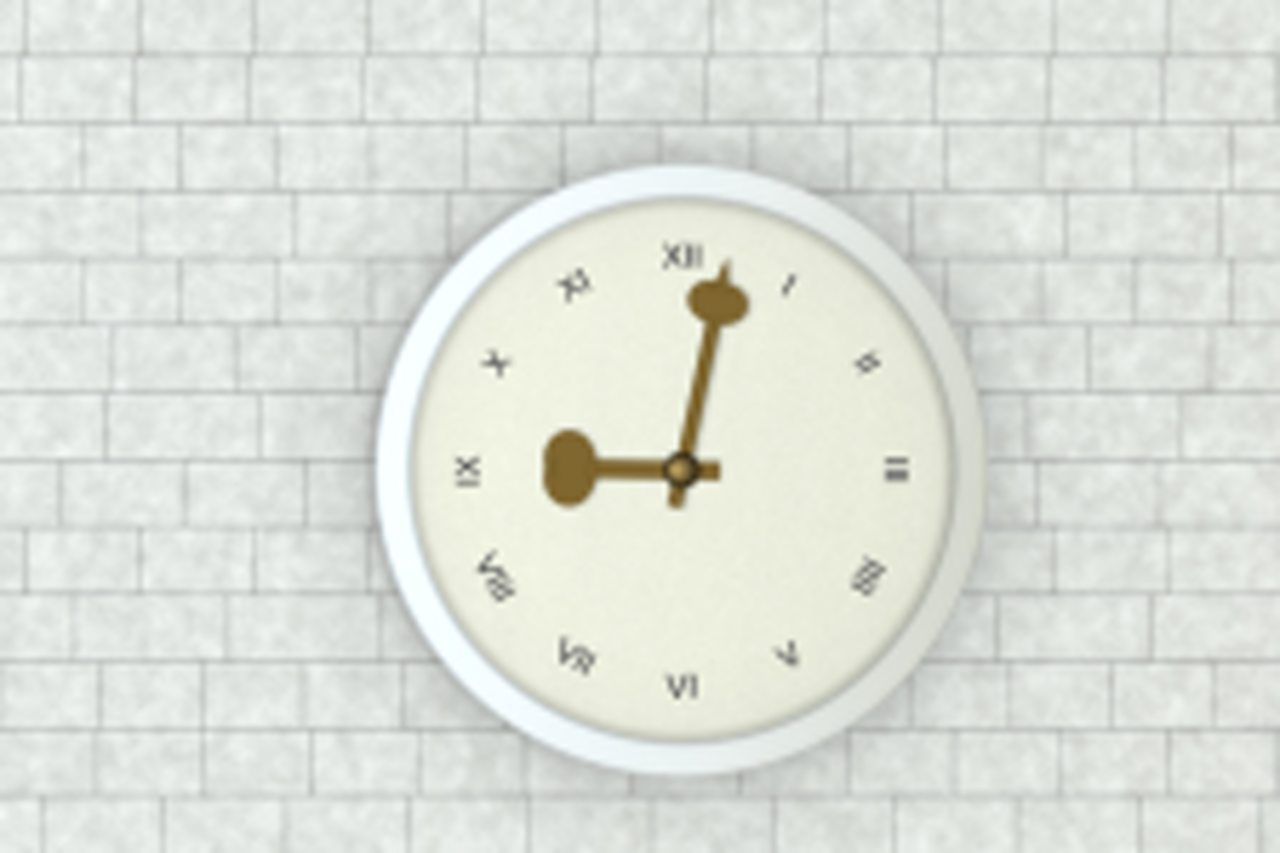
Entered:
9 h 02 min
